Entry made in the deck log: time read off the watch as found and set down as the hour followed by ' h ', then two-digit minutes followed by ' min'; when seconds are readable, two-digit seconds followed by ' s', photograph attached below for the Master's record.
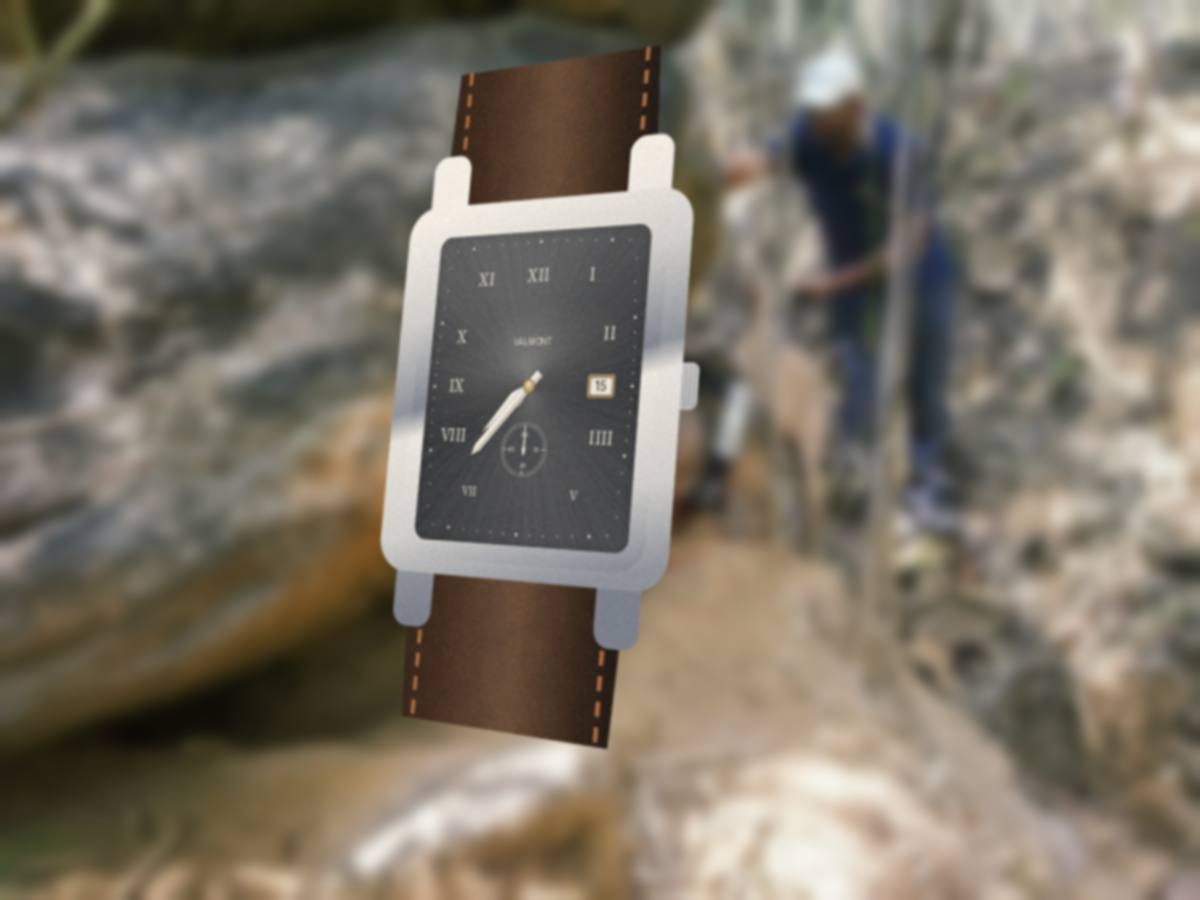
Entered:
7 h 37 min
